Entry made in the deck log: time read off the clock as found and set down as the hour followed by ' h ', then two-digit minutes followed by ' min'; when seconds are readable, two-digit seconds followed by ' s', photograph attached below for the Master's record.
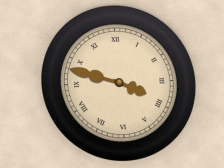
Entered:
3 h 48 min
